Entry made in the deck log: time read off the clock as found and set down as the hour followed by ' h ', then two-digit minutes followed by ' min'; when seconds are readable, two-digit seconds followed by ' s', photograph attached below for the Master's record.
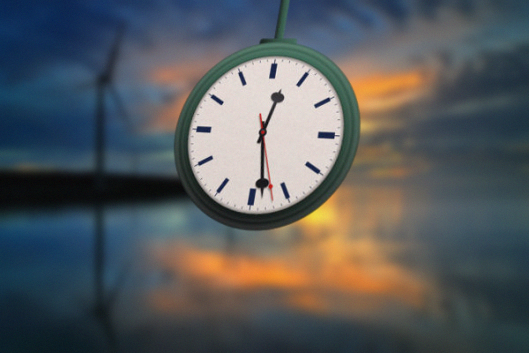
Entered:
12 h 28 min 27 s
